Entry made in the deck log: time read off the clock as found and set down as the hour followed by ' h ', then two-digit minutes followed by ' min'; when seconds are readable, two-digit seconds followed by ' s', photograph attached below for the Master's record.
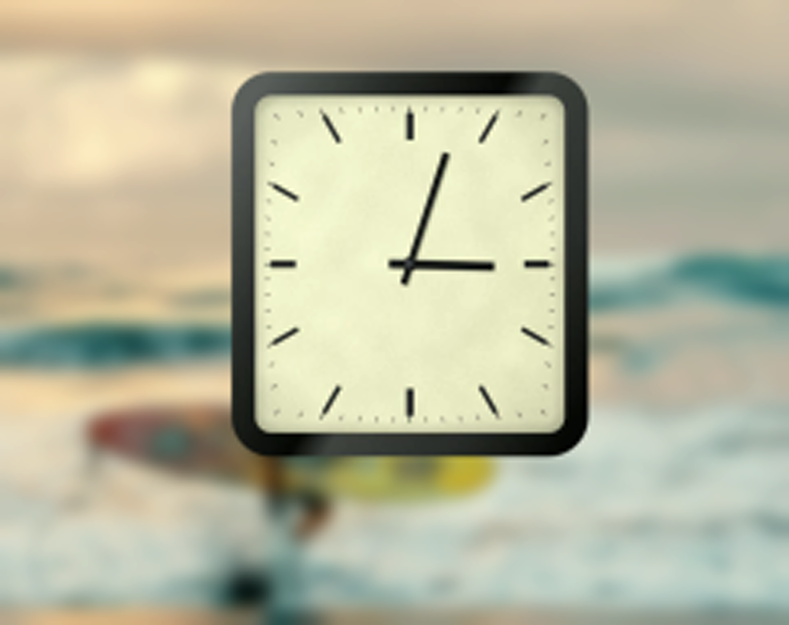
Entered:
3 h 03 min
